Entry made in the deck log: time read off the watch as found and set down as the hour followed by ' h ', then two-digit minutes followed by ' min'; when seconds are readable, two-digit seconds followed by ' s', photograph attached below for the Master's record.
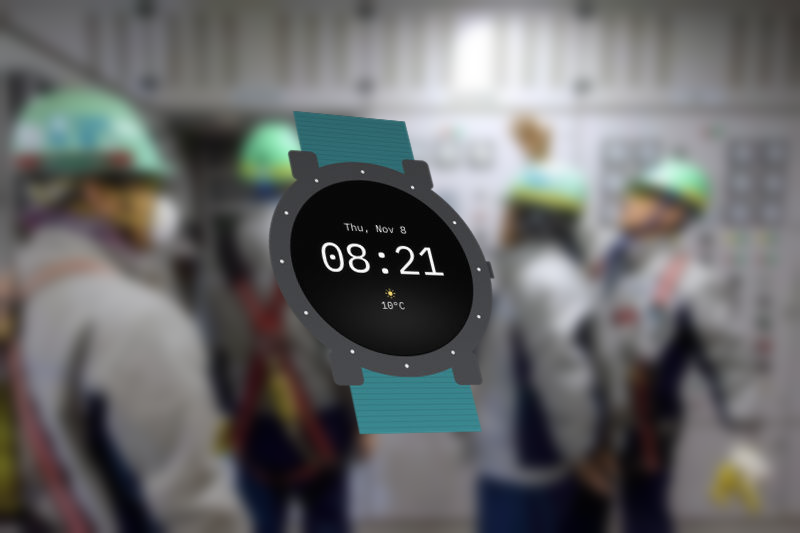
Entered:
8 h 21 min
